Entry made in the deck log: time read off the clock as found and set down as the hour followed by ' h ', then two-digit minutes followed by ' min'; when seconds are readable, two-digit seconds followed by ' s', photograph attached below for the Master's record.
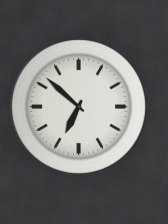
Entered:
6 h 52 min
